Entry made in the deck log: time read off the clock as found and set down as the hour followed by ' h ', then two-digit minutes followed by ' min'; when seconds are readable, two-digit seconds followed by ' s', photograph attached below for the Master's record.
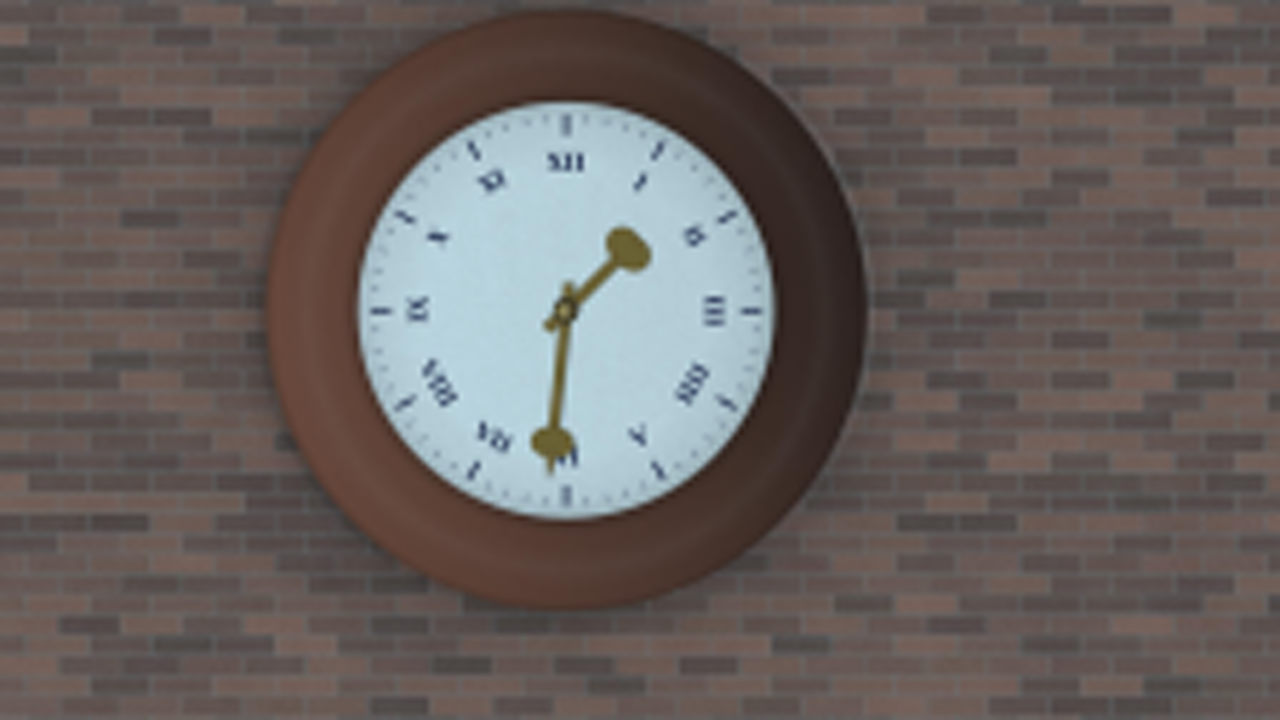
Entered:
1 h 31 min
